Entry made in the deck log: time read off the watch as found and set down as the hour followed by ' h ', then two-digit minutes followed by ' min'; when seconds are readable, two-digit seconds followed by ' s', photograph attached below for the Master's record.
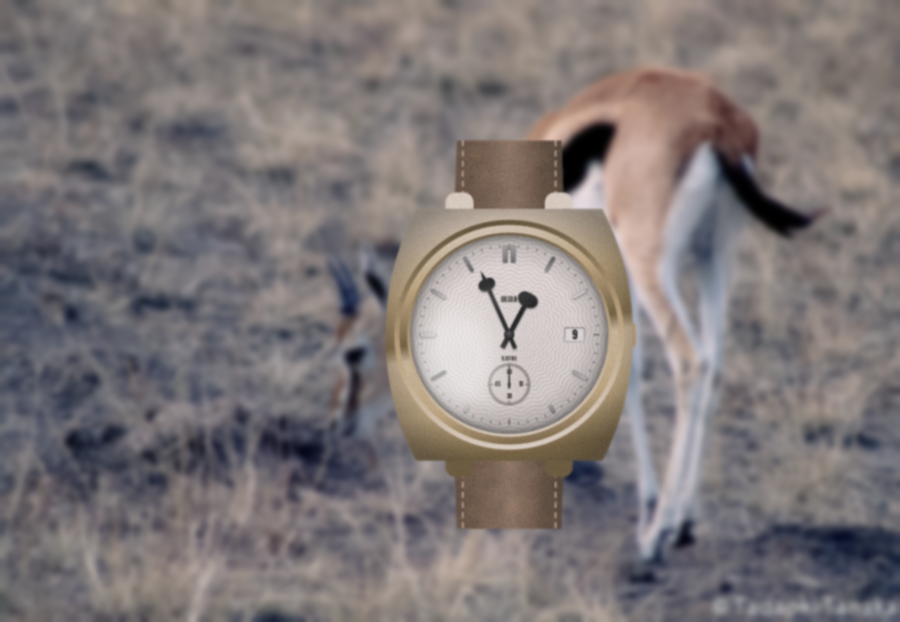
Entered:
12 h 56 min
